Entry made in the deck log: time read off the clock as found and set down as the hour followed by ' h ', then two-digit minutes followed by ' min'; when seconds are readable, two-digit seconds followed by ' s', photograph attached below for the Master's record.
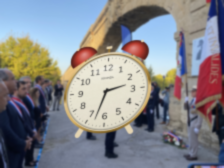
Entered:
2 h 33 min
